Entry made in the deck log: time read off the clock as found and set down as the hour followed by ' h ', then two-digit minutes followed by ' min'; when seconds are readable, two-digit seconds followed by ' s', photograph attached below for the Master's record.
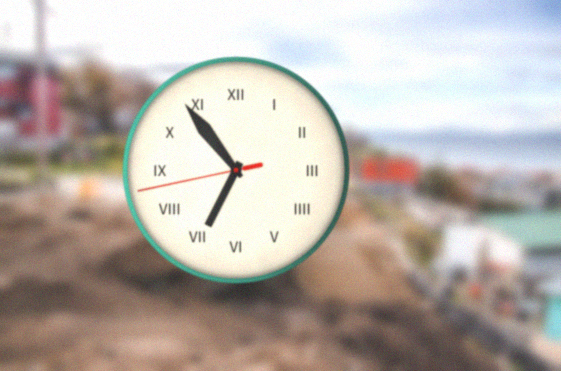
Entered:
6 h 53 min 43 s
